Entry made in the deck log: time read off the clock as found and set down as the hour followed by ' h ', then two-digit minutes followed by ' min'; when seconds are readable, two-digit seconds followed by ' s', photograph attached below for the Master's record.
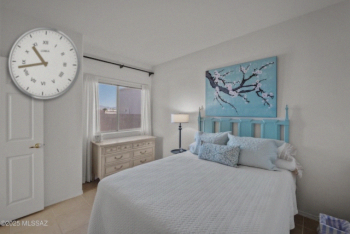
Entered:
10 h 43 min
